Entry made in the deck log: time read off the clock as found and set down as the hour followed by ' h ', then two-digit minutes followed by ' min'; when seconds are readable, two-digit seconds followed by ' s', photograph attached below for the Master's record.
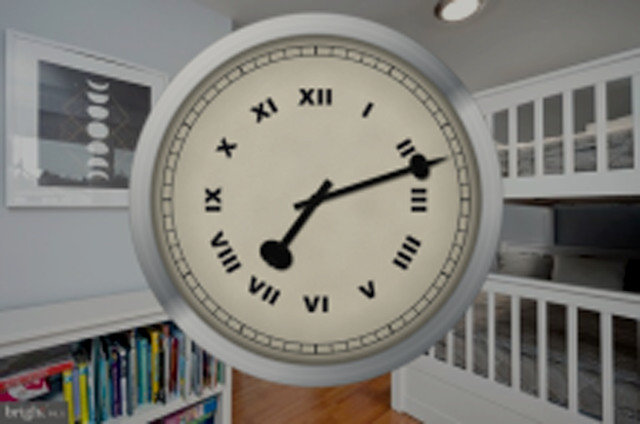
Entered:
7 h 12 min
